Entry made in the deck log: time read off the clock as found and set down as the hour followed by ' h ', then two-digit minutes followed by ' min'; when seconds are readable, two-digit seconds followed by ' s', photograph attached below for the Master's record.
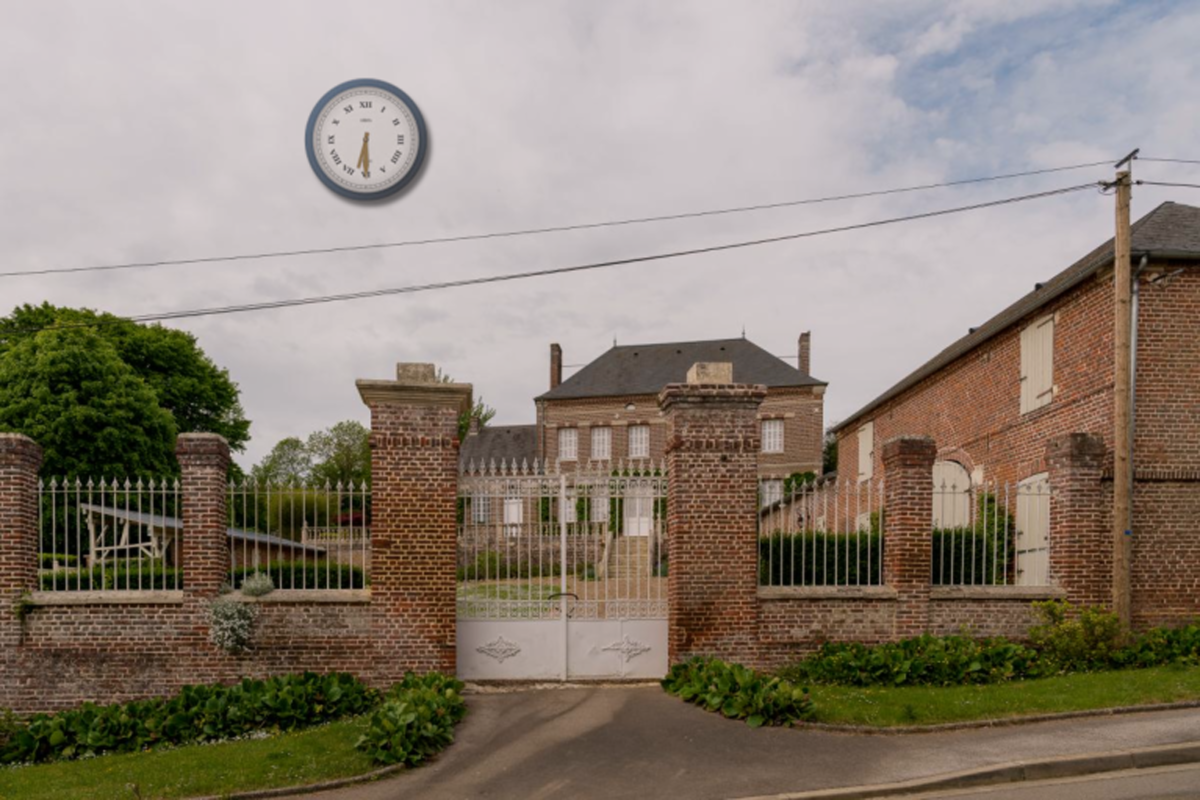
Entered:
6 h 30 min
